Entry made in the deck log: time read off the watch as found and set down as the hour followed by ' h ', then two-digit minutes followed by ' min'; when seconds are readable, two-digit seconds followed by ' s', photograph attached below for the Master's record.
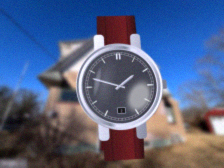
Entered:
1 h 48 min
